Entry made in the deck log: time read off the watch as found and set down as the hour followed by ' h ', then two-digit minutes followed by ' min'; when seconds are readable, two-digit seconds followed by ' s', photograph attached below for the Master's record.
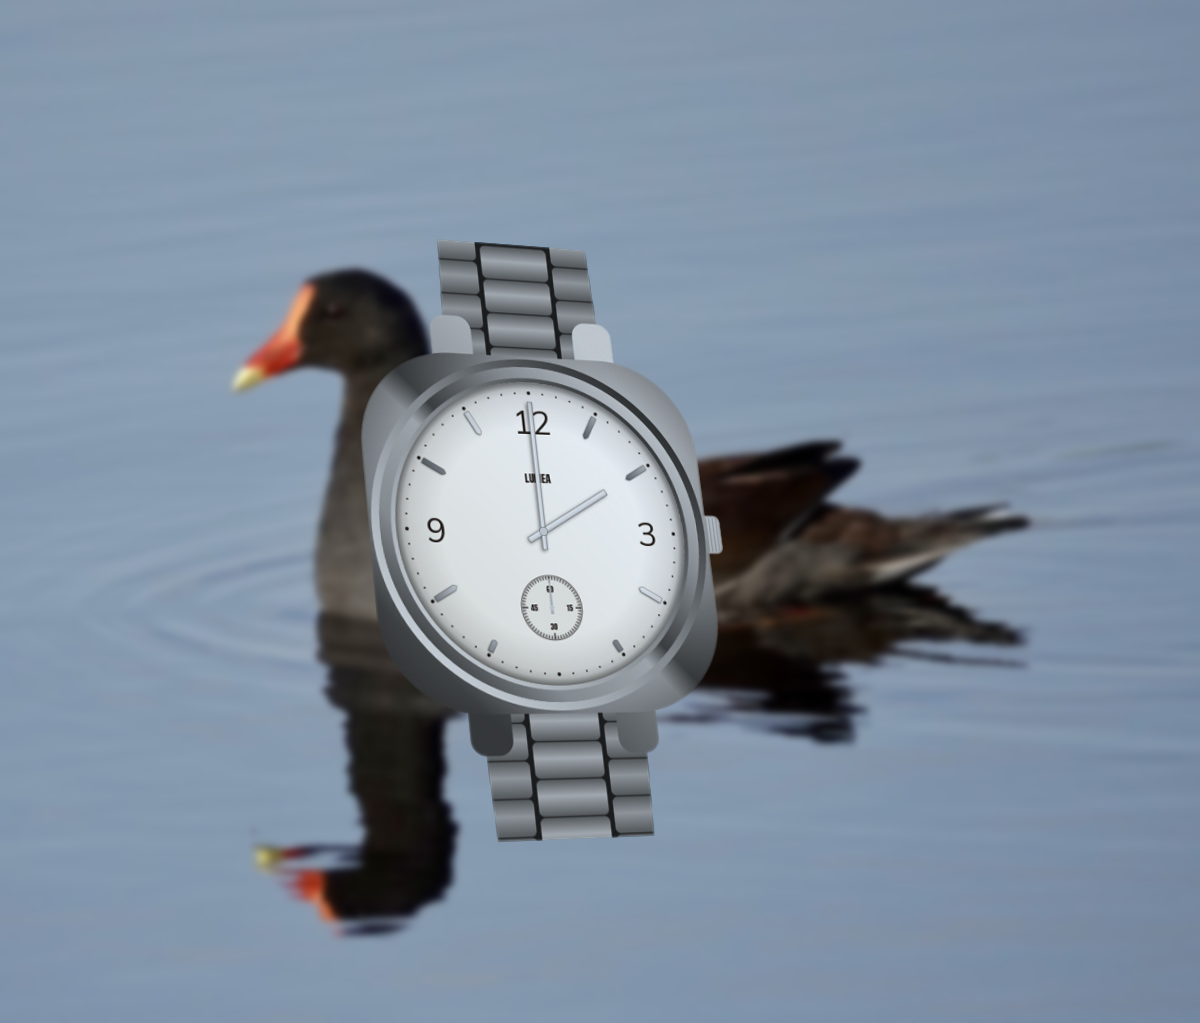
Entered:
2 h 00 min
